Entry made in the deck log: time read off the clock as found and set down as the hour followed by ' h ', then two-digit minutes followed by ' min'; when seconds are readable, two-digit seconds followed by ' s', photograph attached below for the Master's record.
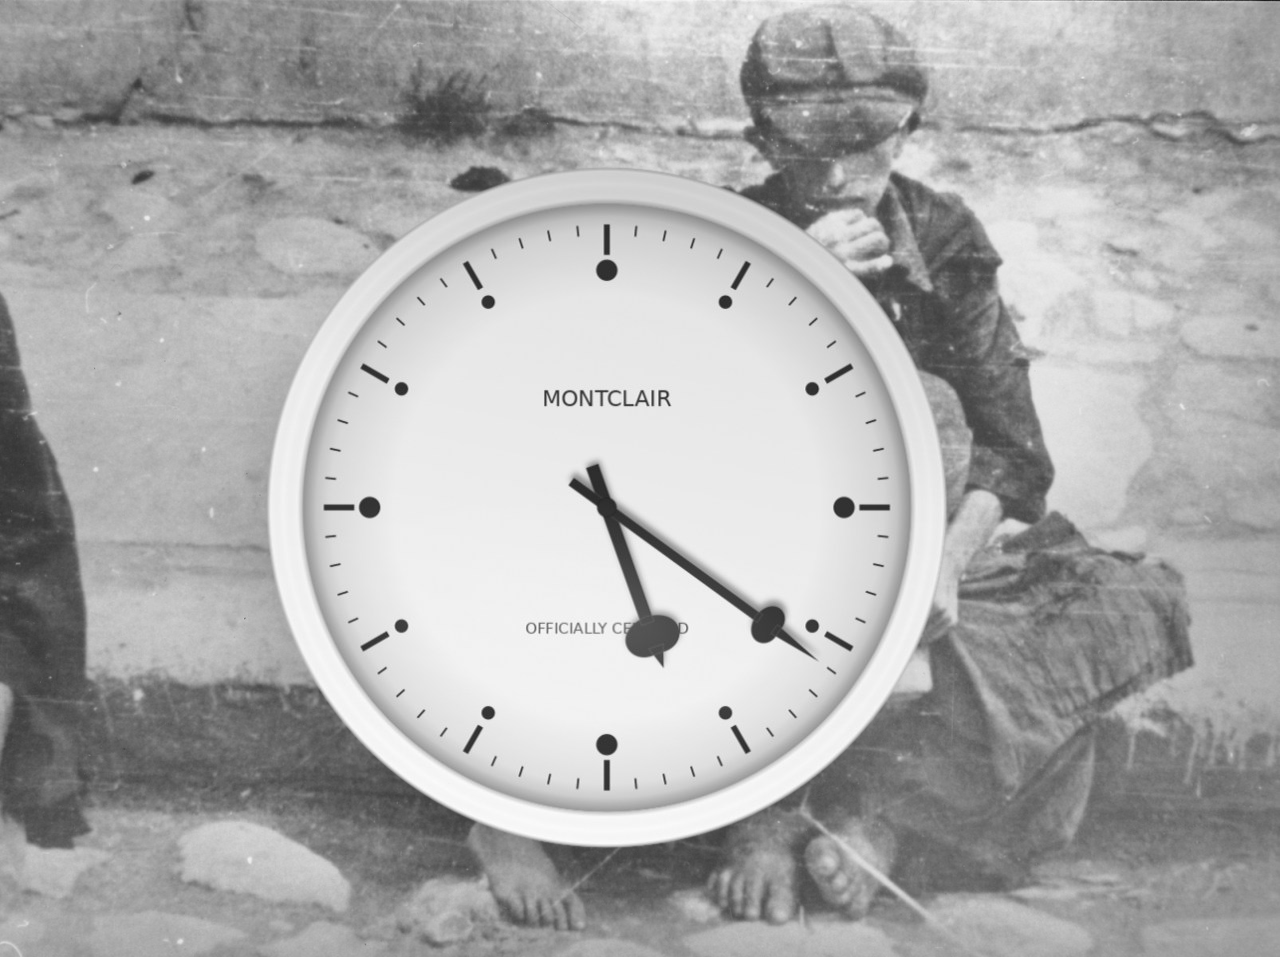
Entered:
5 h 21 min
